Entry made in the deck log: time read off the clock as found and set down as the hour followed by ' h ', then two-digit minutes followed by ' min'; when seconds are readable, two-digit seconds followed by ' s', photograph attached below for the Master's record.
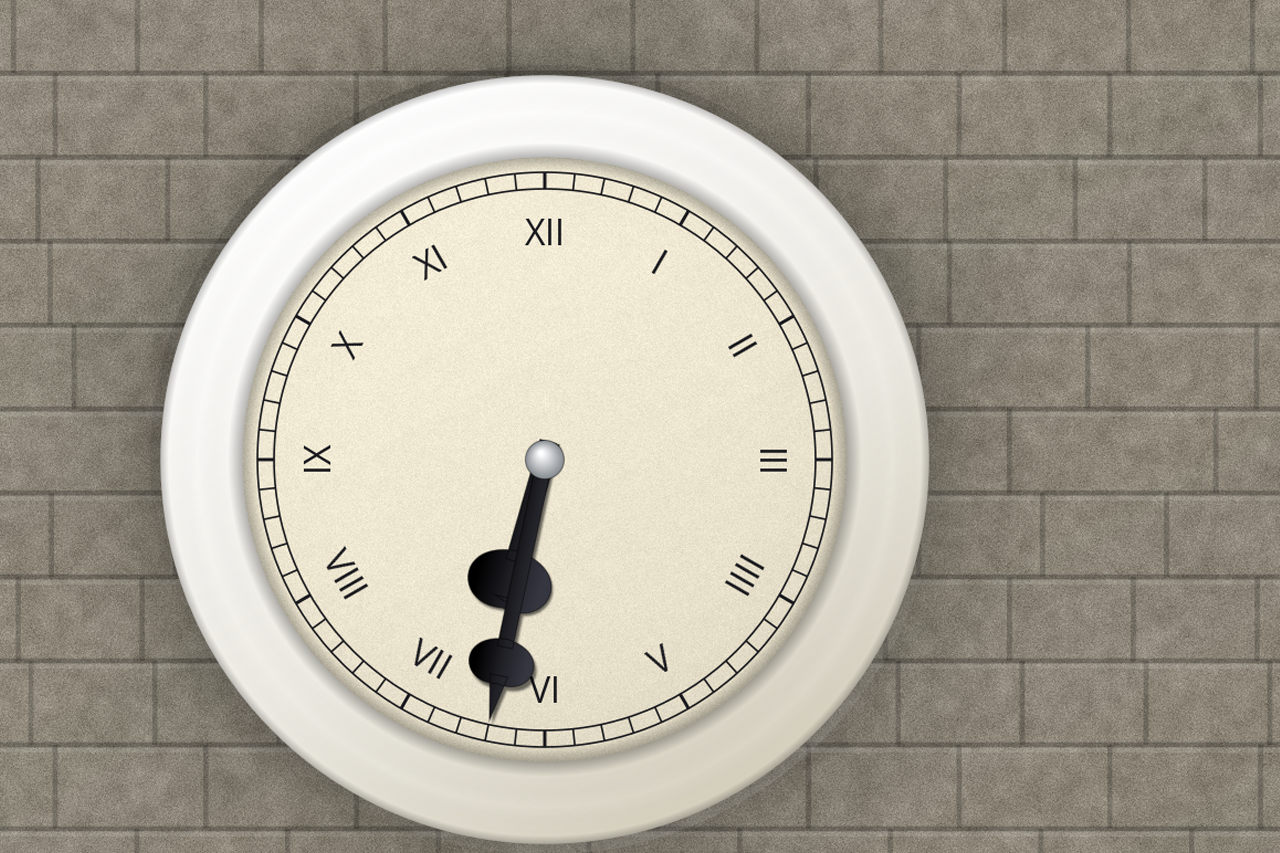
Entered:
6 h 32 min
